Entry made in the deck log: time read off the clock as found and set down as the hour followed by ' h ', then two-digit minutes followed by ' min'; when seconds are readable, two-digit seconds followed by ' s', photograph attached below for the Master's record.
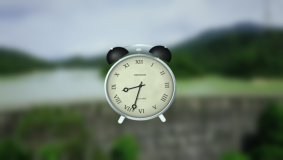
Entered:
8 h 33 min
